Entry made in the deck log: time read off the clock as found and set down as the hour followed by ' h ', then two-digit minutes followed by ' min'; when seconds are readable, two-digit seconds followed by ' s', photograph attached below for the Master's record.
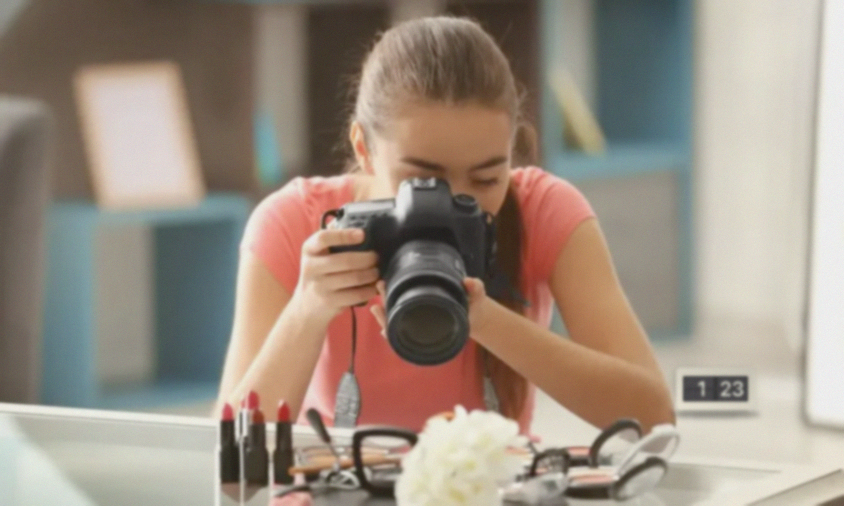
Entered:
1 h 23 min
